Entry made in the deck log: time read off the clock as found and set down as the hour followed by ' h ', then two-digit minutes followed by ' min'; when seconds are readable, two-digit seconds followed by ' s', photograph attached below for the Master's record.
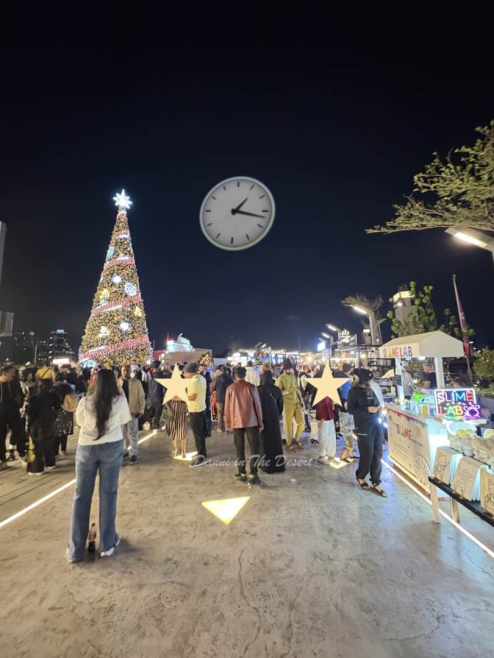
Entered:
1 h 17 min
